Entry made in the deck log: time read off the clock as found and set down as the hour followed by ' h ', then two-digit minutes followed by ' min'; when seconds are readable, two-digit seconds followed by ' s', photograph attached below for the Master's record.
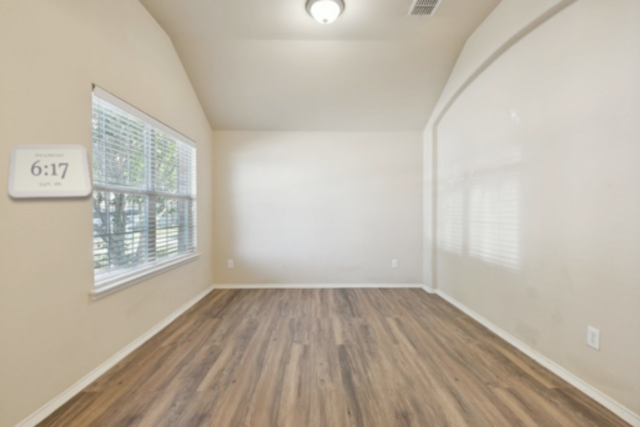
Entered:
6 h 17 min
